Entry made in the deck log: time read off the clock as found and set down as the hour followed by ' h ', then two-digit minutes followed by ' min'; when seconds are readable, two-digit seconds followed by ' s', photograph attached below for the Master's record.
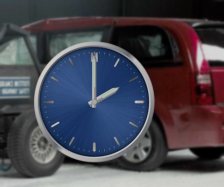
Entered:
2 h 00 min
